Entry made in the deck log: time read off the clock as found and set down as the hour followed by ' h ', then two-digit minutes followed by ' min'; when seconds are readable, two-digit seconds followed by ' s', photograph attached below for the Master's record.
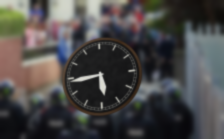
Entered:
5 h 44 min
